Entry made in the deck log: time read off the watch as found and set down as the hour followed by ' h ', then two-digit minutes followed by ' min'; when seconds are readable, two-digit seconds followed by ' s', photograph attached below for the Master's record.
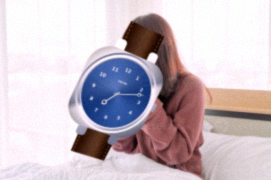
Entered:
7 h 12 min
